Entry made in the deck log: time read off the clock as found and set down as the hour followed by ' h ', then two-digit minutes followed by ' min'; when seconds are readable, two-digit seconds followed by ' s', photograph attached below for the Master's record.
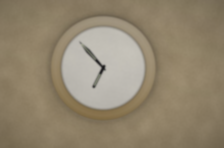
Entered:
6 h 53 min
